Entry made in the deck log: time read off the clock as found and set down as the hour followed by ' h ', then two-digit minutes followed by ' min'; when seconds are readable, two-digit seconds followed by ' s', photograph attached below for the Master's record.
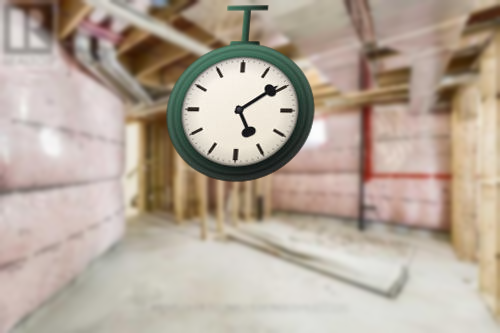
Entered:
5 h 09 min
